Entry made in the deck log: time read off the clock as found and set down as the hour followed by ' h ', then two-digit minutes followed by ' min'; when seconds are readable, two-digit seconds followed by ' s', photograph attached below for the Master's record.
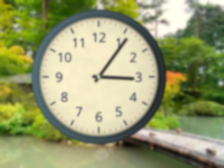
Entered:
3 h 06 min
